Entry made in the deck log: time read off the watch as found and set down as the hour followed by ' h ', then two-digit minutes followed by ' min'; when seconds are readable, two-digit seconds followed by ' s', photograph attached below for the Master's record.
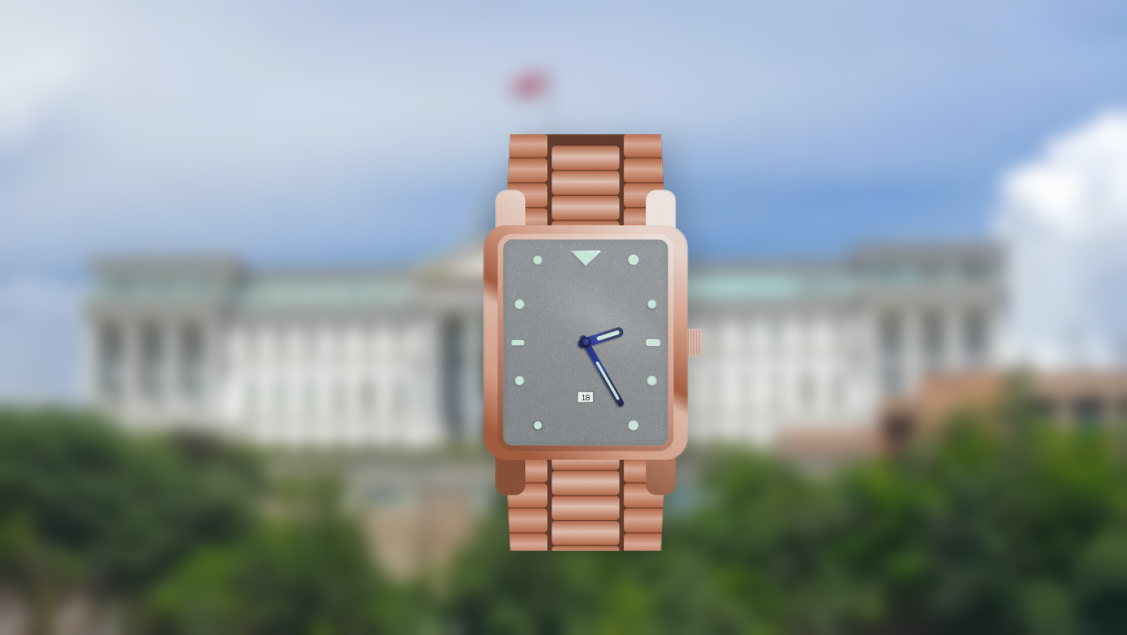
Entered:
2 h 25 min
